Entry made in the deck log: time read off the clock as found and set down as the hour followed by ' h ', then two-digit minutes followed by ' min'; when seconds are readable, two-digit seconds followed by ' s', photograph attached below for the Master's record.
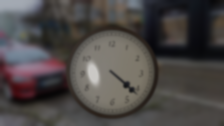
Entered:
4 h 22 min
